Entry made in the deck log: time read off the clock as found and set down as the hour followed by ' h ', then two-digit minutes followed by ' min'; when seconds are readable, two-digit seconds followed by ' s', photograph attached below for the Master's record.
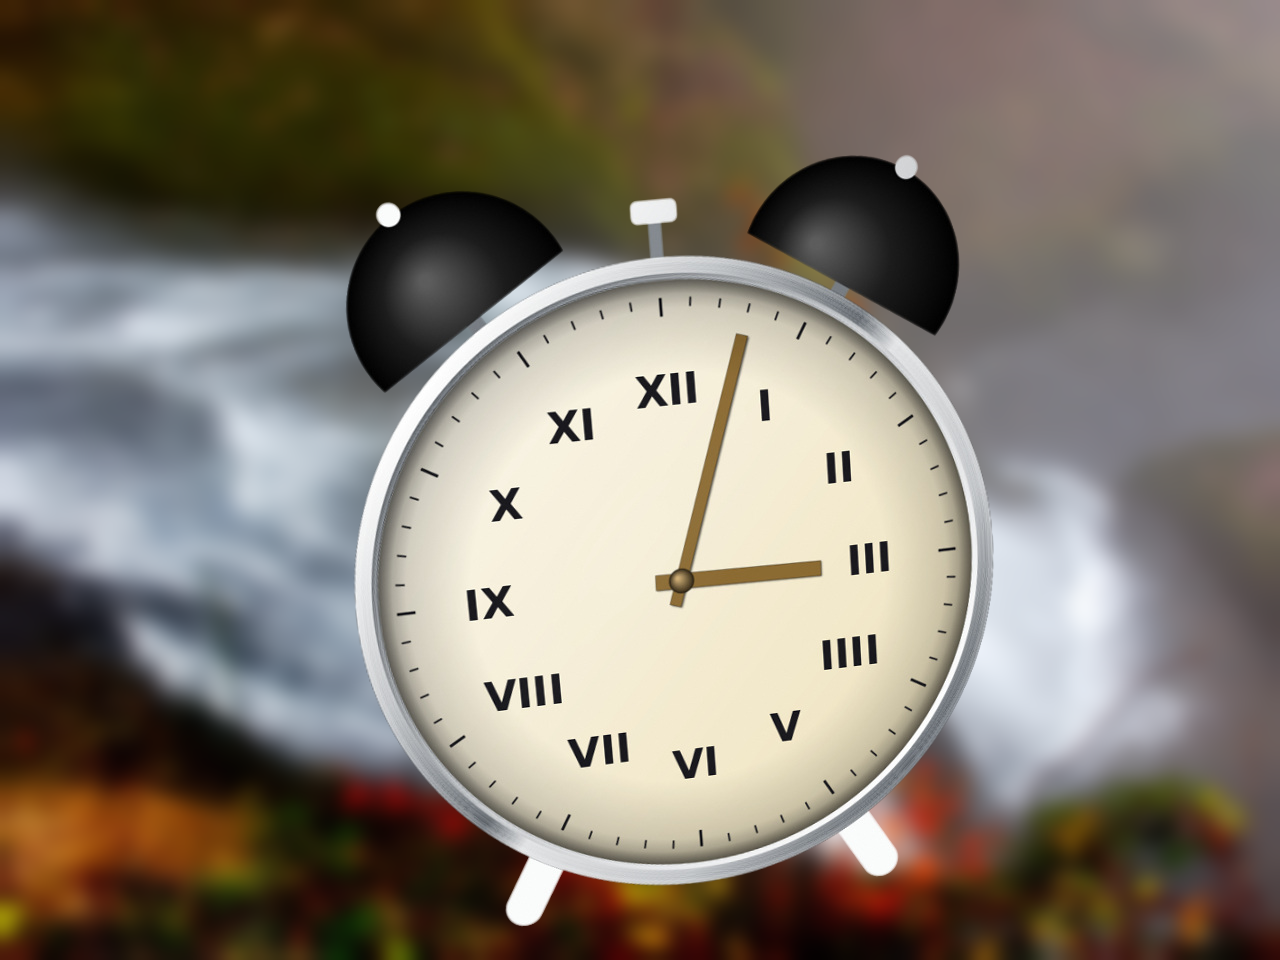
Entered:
3 h 03 min
